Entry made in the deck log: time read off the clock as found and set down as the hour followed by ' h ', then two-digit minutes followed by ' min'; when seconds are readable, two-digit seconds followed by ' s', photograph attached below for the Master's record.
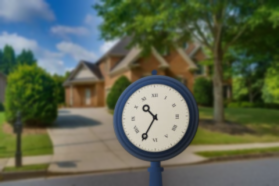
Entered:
10 h 35 min
